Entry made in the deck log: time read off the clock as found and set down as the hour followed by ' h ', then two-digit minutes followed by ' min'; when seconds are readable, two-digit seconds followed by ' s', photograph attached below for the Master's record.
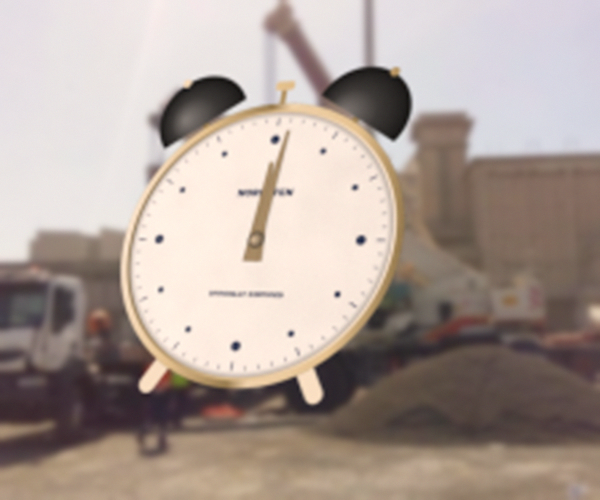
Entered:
12 h 01 min
